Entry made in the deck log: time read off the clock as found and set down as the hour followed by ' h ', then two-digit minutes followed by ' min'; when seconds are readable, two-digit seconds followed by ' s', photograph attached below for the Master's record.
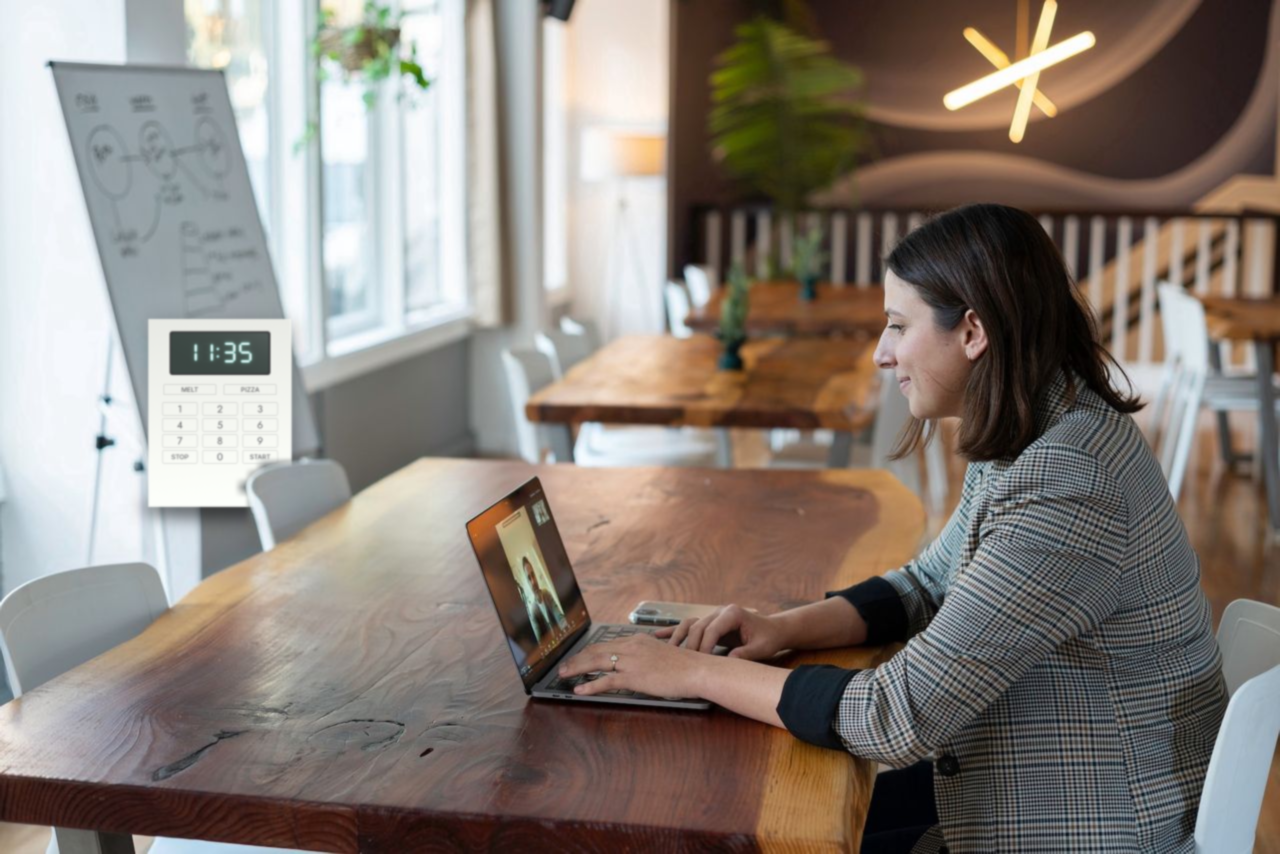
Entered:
11 h 35 min
